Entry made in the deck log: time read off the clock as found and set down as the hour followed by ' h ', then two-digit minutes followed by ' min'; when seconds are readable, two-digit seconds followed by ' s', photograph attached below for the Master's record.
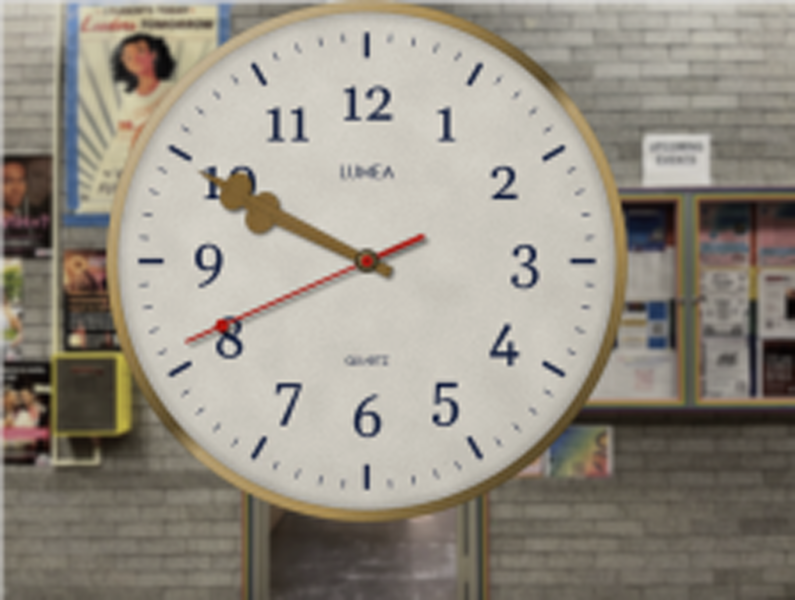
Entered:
9 h 49 min 41 s
